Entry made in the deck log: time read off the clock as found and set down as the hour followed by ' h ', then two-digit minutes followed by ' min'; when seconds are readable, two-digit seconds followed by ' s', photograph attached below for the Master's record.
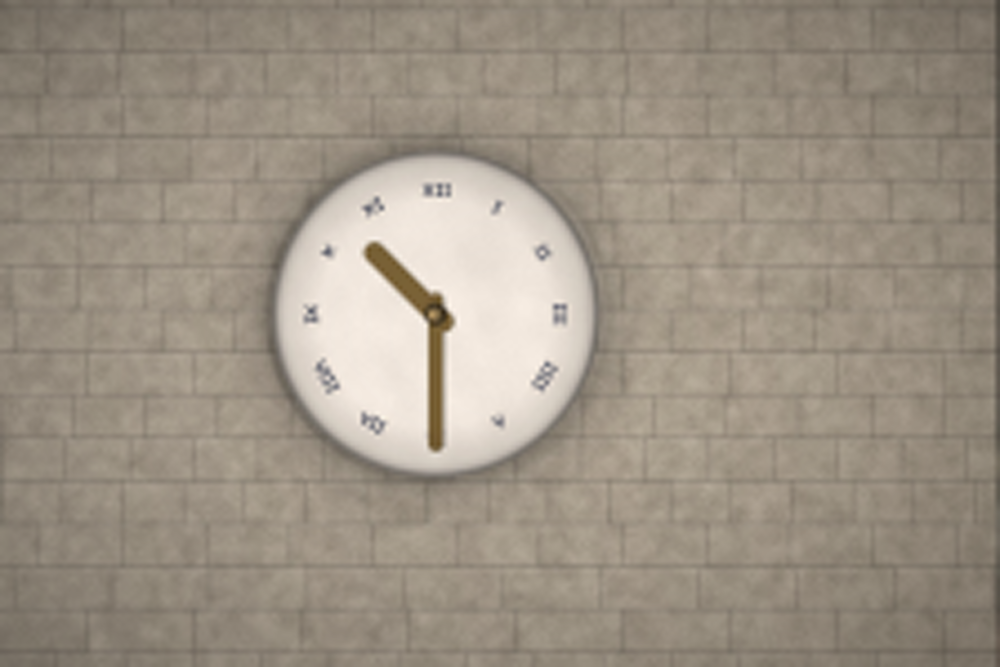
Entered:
10 h 30 min
